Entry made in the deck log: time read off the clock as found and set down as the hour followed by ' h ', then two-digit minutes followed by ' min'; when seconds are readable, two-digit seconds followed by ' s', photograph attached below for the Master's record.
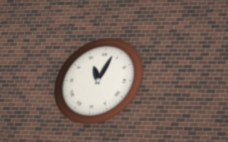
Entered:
11 h 03 min
